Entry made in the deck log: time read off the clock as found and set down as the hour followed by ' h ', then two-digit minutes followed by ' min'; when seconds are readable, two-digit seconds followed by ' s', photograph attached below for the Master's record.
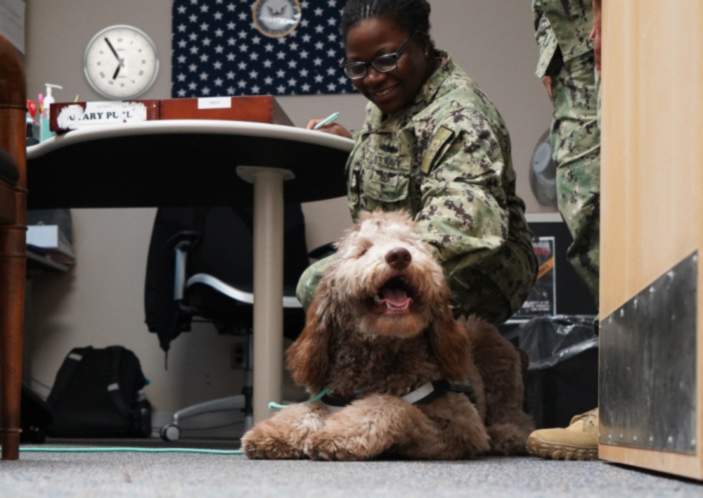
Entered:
6 h 55 min
